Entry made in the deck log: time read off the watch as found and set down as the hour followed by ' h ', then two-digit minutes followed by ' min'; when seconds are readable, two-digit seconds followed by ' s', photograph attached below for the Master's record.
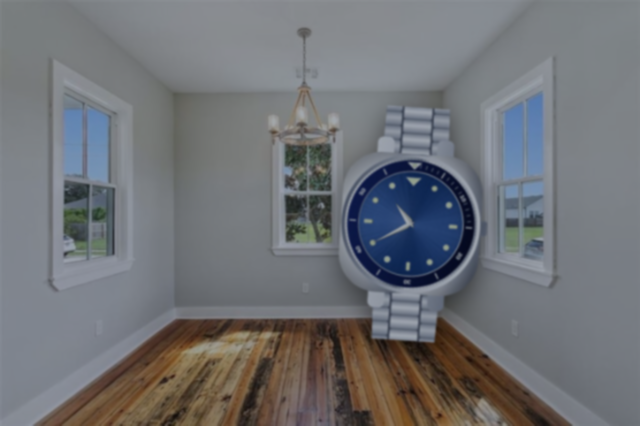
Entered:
10 h 40 min
